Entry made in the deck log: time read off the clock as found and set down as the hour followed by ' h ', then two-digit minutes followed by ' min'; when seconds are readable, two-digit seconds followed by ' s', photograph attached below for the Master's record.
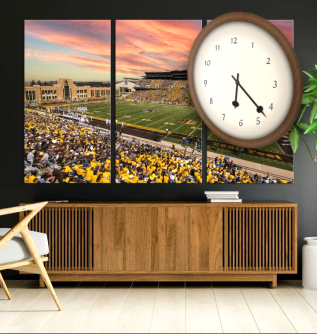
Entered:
6 h 23 min
